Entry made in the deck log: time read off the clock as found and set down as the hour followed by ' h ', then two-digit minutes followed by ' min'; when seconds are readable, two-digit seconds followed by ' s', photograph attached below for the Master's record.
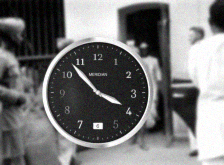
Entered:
3 h 53 min
